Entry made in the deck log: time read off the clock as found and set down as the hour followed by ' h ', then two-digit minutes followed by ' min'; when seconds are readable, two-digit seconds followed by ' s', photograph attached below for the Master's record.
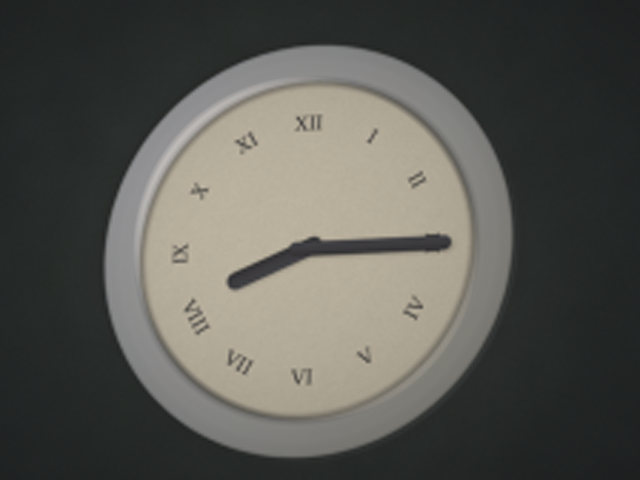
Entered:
8 h 15 min
